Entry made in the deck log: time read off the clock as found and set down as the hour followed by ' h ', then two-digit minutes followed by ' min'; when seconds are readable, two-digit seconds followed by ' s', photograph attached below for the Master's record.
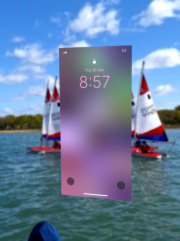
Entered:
8 h 57 min
